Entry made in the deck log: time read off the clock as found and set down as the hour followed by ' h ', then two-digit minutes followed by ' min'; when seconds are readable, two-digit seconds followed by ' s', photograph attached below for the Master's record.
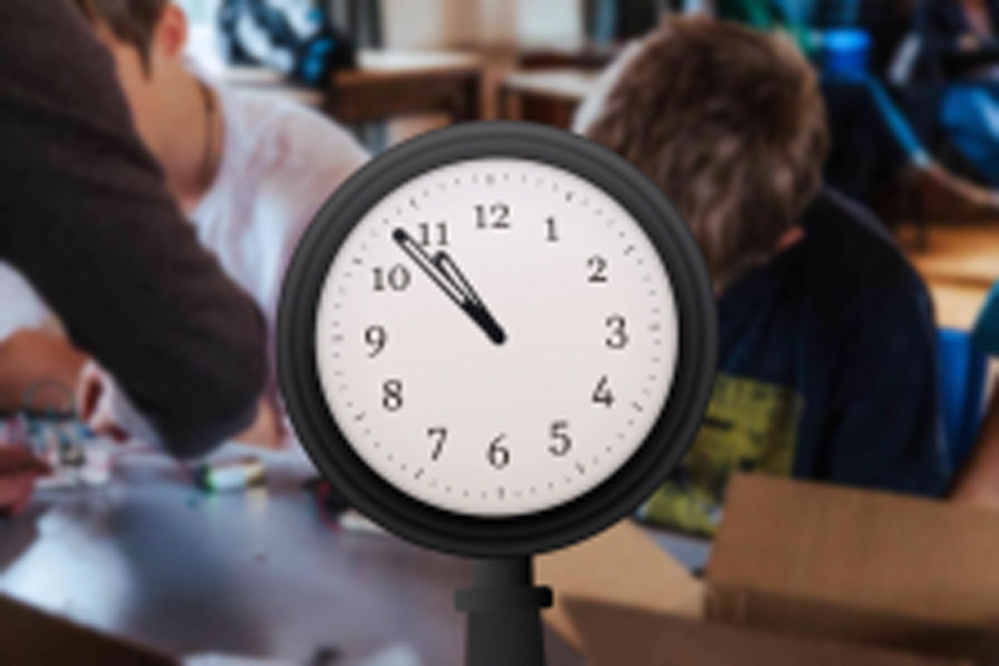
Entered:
10 h 53 min
